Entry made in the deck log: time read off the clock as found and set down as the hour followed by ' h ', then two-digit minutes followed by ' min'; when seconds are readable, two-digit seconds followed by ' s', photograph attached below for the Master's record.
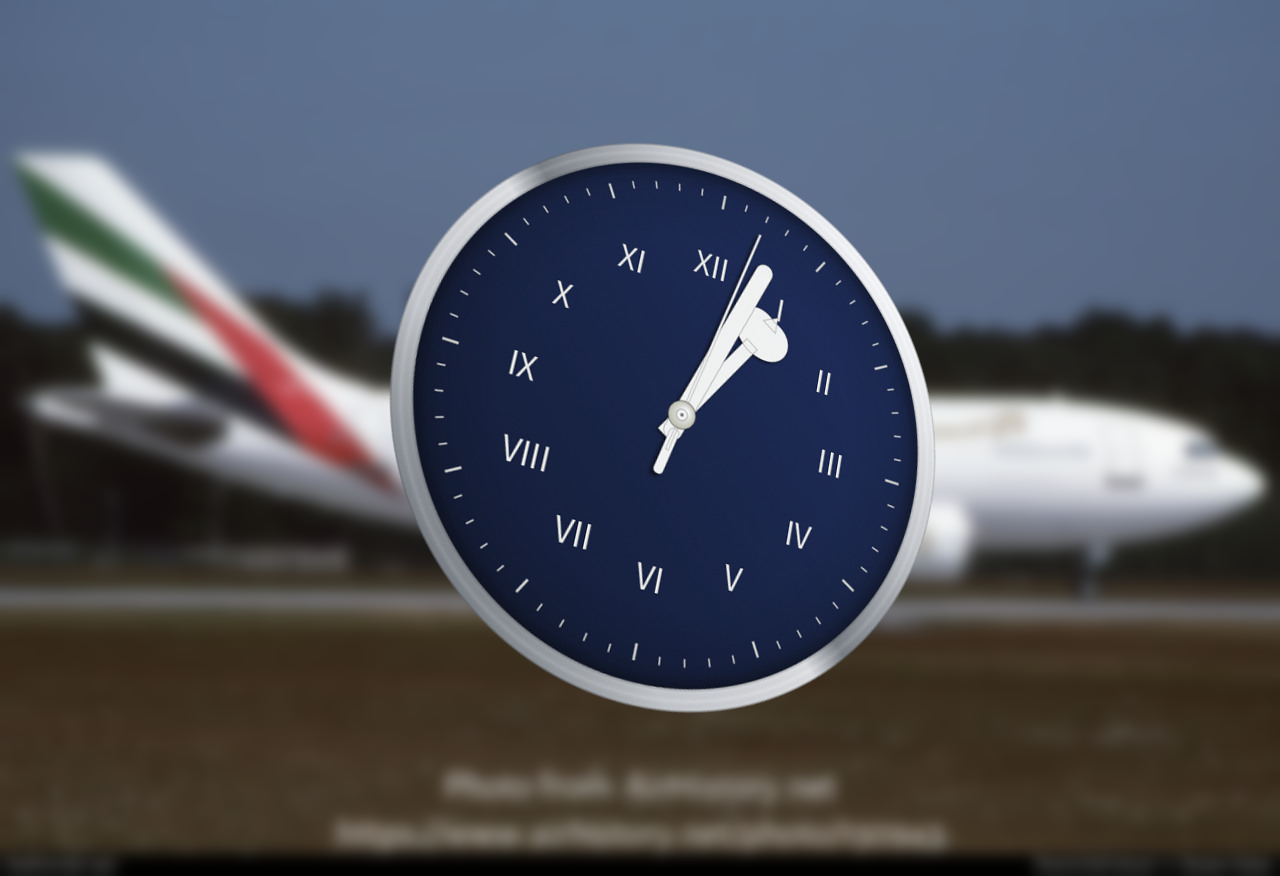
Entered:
1 h 03 min 02 s
